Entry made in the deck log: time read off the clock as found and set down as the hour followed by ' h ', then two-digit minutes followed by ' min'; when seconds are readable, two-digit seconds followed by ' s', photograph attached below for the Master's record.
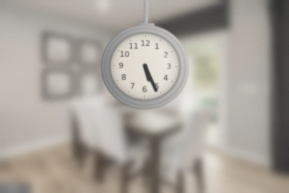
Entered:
5 h 26 min
